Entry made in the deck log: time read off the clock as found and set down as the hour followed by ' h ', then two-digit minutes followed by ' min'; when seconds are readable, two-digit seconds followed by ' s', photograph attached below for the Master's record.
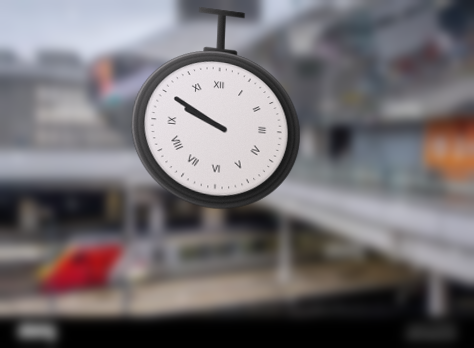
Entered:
9 h 50 min
